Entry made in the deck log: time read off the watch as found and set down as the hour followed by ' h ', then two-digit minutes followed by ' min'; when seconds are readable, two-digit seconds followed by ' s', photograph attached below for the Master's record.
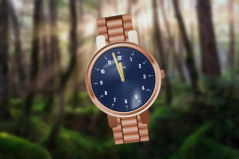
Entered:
11 h 58 min
